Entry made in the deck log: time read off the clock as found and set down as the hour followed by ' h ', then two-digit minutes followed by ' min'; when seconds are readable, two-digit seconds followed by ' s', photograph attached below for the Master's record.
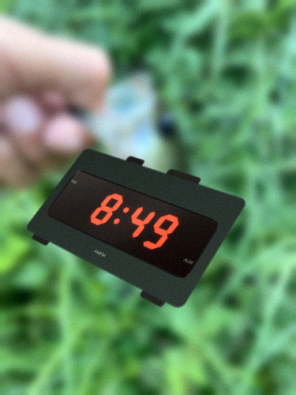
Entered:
8 h 49 min
